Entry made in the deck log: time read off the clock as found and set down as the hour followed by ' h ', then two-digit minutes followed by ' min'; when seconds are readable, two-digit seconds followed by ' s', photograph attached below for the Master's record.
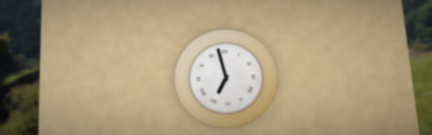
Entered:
6 h 58 min
